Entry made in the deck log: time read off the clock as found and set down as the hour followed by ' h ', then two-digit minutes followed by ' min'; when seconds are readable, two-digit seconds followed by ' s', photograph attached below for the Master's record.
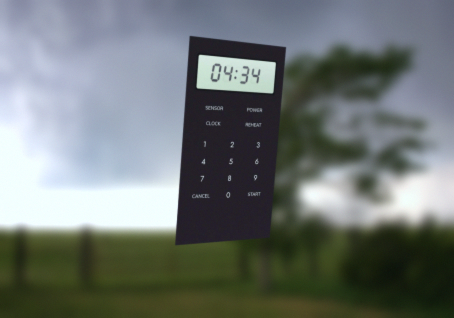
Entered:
4 h 34 min
